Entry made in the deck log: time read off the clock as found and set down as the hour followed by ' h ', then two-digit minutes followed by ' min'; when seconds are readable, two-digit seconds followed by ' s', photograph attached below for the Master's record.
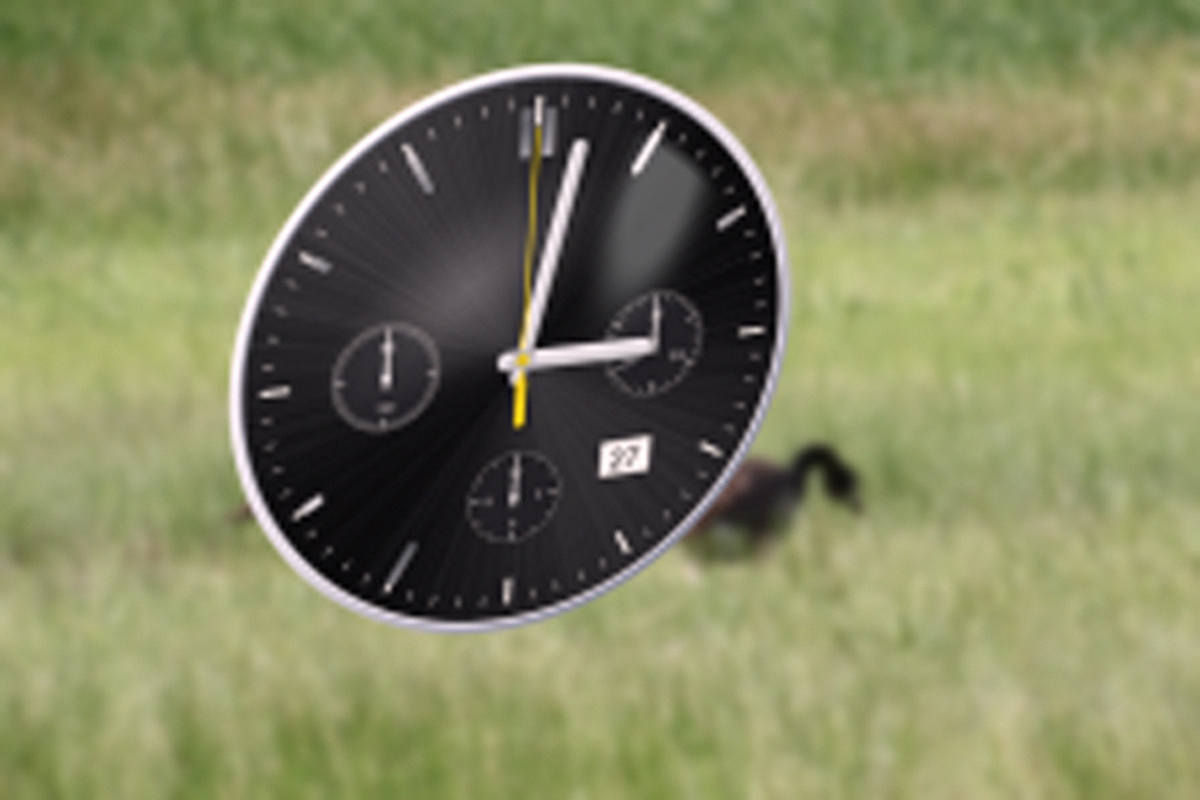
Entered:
3 h 02 min
